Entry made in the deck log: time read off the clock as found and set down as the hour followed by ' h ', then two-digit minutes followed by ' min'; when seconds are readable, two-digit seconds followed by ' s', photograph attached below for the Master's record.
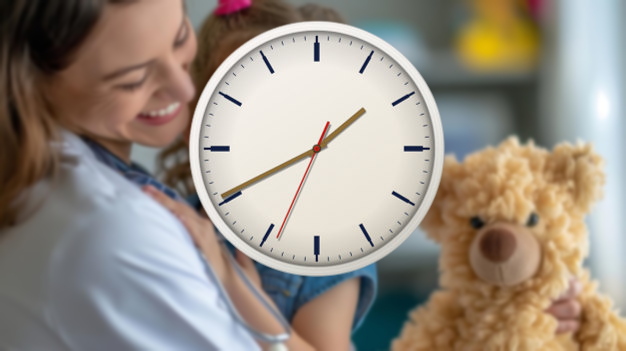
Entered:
1 h 40 min 34 s
